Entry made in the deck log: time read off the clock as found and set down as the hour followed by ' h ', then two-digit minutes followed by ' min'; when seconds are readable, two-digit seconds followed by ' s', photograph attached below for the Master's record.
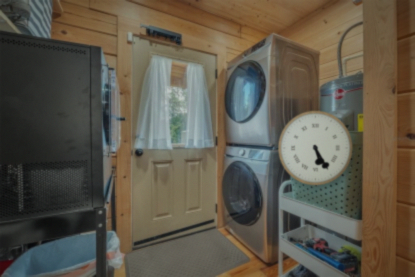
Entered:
5 h 25 min
